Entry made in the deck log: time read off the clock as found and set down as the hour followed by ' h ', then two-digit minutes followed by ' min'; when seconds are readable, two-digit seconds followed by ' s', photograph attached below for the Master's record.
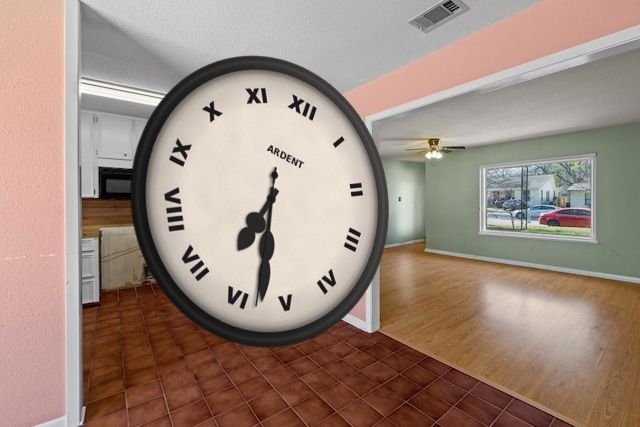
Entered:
6 h 27 min 28 s
